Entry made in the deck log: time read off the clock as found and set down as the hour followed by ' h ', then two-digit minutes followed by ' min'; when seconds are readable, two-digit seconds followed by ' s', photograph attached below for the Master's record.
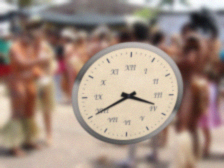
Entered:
3 h 40 min
